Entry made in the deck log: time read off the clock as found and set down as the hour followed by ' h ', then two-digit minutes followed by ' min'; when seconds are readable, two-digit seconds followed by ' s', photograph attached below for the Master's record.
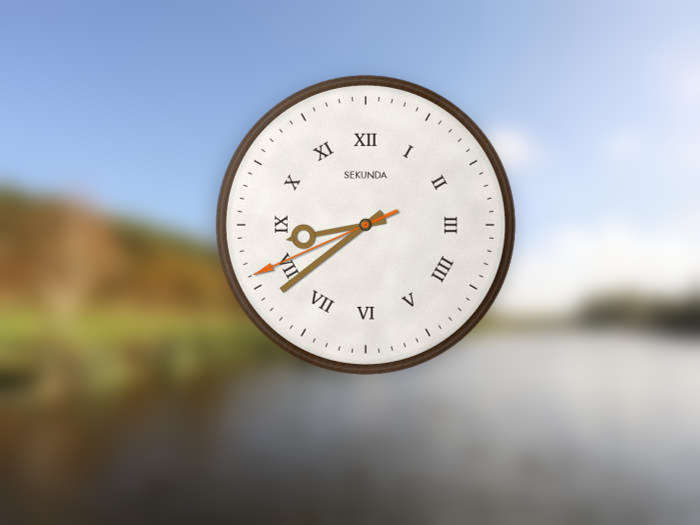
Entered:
8 h 38 min 41 s
